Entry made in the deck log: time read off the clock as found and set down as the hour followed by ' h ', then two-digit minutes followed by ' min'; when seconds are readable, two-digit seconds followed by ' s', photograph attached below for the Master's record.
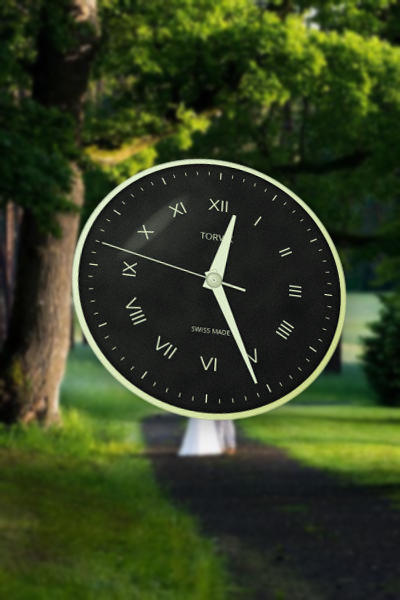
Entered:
12 h 25 min 47 s
